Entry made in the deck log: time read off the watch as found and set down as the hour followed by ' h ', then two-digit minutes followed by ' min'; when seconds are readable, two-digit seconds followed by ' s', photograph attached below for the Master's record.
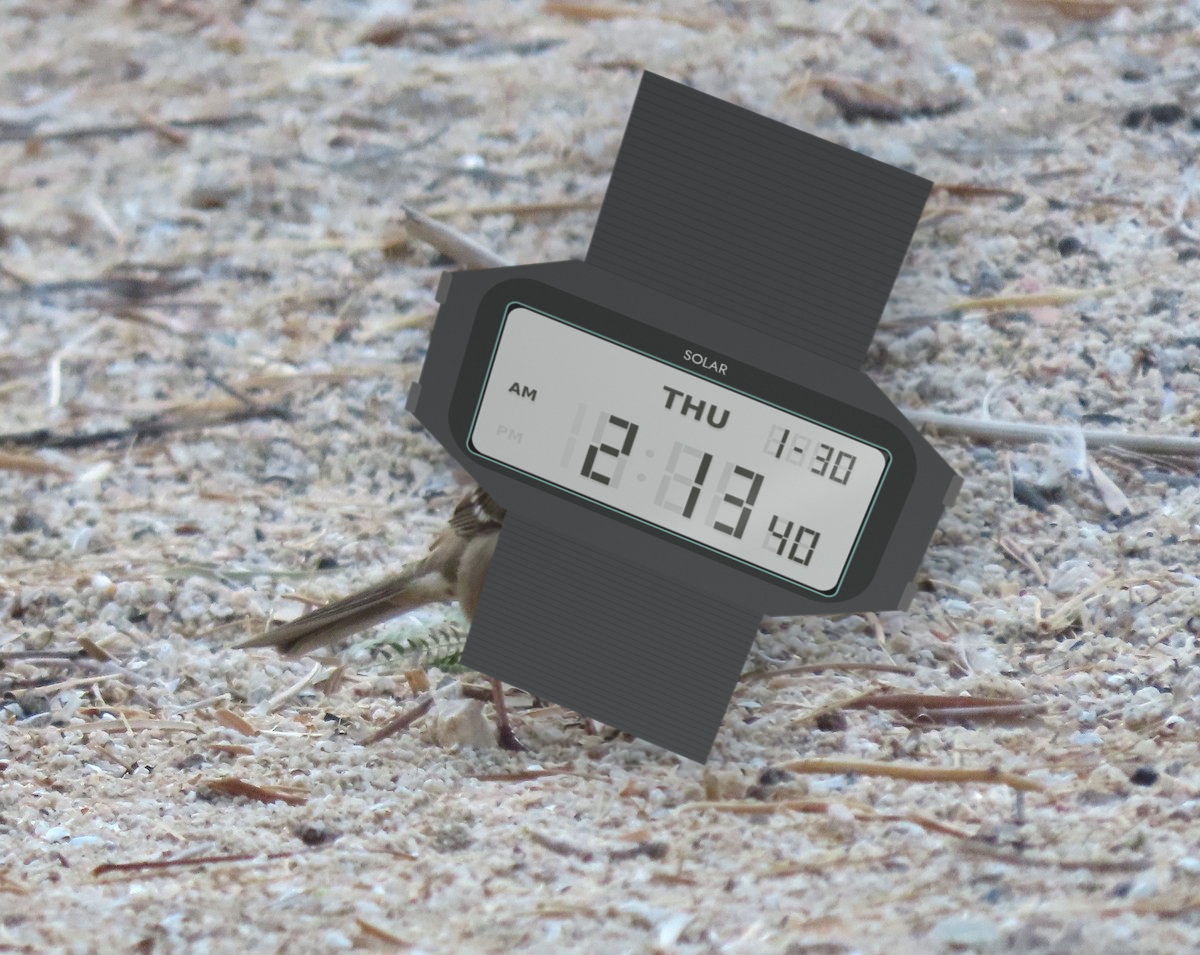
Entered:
2 h 13 min 40 s
